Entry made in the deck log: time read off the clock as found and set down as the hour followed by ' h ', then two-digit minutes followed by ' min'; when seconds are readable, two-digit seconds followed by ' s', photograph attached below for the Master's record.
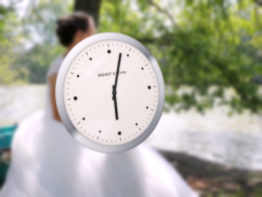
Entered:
6 h 03 min
